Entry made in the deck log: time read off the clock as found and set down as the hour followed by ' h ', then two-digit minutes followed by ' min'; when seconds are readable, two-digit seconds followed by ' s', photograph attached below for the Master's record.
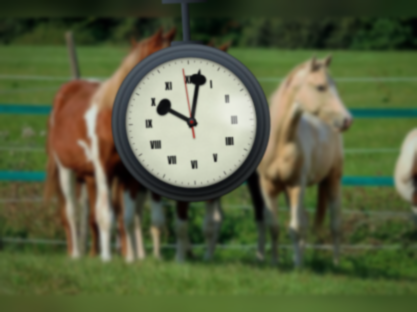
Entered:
10 h 01 min 59 s
